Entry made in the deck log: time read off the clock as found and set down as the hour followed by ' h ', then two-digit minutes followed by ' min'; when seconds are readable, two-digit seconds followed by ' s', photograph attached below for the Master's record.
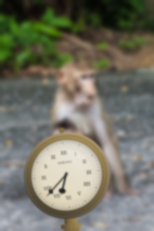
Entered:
6 h 38 min
